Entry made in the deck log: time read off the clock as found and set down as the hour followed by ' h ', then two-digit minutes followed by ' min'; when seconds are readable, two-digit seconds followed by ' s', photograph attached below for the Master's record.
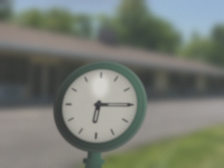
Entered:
6 h 15 min
